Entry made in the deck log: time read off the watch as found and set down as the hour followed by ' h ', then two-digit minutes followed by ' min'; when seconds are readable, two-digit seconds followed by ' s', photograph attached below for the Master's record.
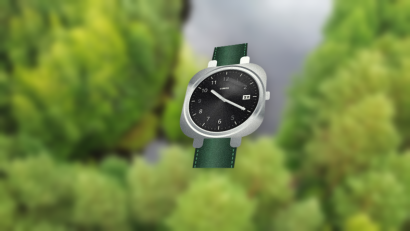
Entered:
10 h 20 min
